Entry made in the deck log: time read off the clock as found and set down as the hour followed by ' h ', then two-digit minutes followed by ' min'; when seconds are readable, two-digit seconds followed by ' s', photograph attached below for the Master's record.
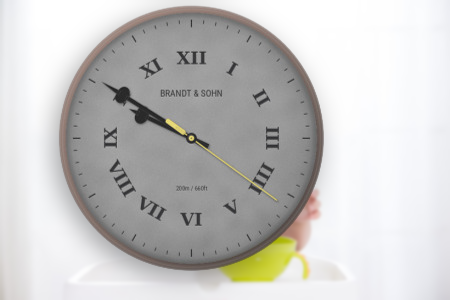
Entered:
9 h 50 min 21 s
